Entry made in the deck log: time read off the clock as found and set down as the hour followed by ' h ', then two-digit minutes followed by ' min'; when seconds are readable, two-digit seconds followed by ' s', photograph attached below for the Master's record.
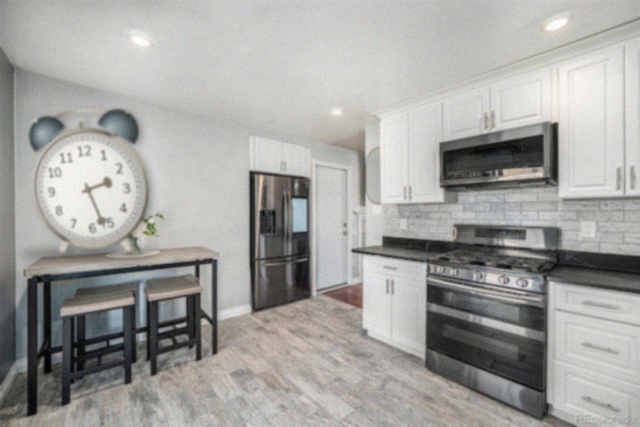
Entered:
2 h 27 min
